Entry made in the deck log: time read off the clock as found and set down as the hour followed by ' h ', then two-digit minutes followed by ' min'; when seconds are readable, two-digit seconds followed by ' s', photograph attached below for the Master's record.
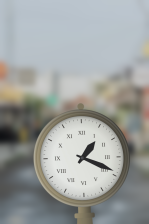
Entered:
1 h 19 min
